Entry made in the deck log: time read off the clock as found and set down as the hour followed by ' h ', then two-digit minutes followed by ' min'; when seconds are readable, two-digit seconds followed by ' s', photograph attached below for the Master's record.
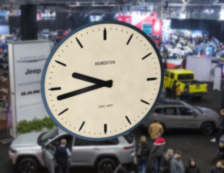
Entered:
9 h 43 min
